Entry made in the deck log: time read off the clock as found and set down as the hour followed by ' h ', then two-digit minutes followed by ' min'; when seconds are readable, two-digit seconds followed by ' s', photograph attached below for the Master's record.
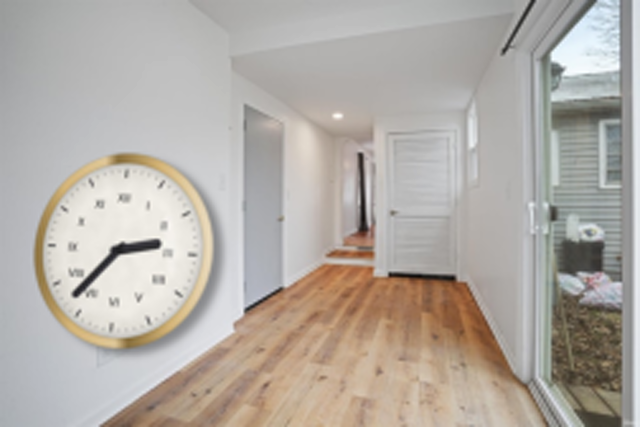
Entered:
2 h 37 min
